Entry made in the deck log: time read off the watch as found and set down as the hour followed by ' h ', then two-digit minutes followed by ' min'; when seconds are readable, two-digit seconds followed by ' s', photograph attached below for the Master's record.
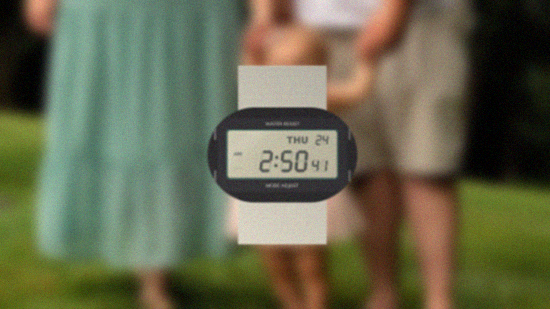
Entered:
2 h 50 min 41 s
